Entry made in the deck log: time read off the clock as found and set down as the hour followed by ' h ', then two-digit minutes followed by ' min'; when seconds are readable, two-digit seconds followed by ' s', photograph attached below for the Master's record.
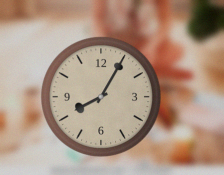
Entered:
8 h 05 min
